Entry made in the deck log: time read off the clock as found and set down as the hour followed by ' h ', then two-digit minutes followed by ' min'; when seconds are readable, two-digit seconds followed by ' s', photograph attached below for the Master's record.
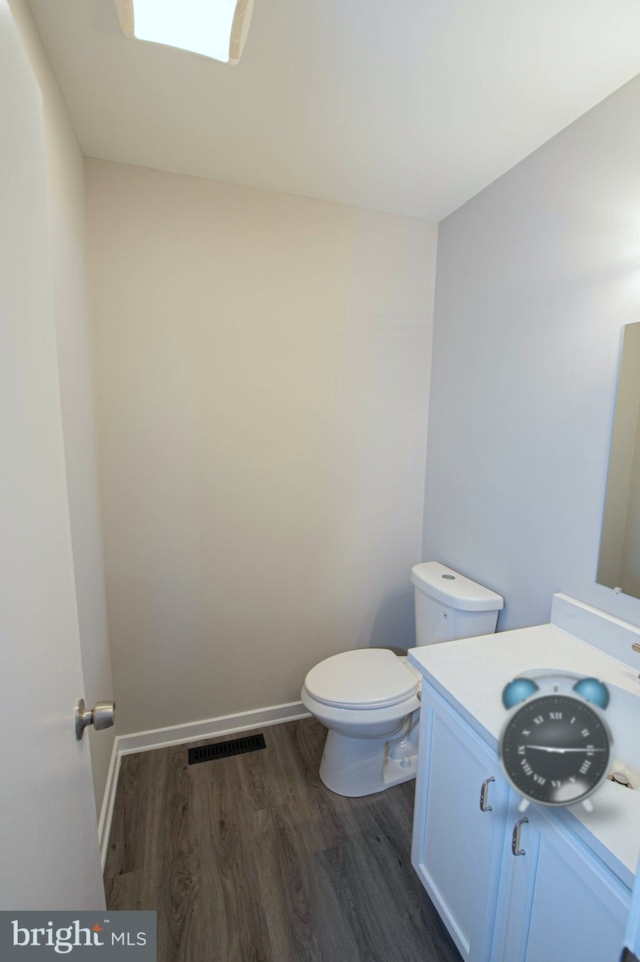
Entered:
9 h 15 min
